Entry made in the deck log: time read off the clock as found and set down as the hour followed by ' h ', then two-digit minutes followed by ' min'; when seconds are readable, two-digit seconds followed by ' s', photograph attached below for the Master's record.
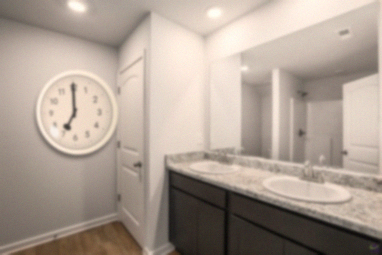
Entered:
7 h 00 min
